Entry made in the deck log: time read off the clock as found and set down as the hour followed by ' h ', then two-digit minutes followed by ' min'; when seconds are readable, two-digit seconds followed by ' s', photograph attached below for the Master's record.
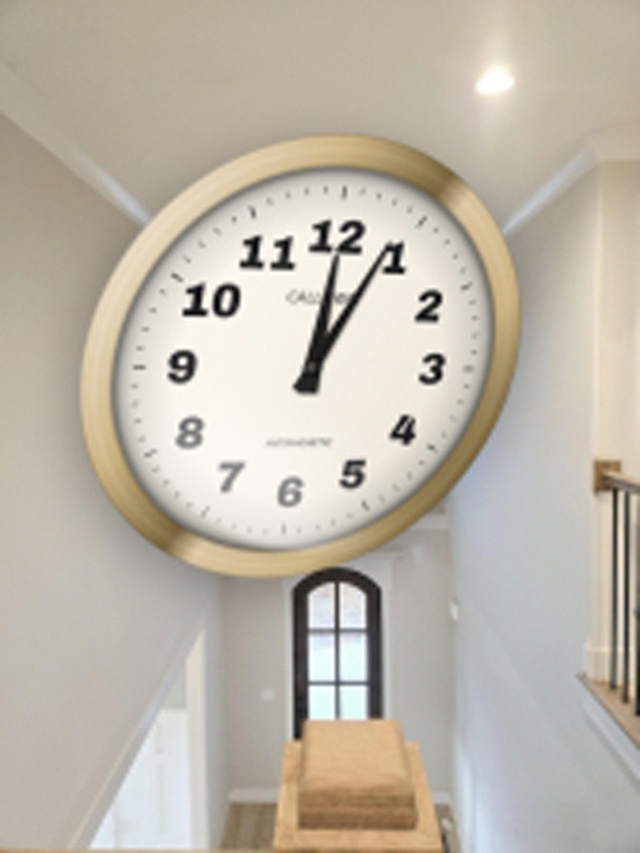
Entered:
12 h 04 min
